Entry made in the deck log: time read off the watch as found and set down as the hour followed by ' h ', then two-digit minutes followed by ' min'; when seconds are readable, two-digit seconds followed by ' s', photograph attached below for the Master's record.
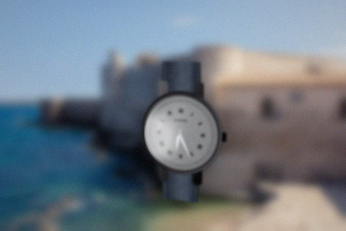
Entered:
6 h 26 min
